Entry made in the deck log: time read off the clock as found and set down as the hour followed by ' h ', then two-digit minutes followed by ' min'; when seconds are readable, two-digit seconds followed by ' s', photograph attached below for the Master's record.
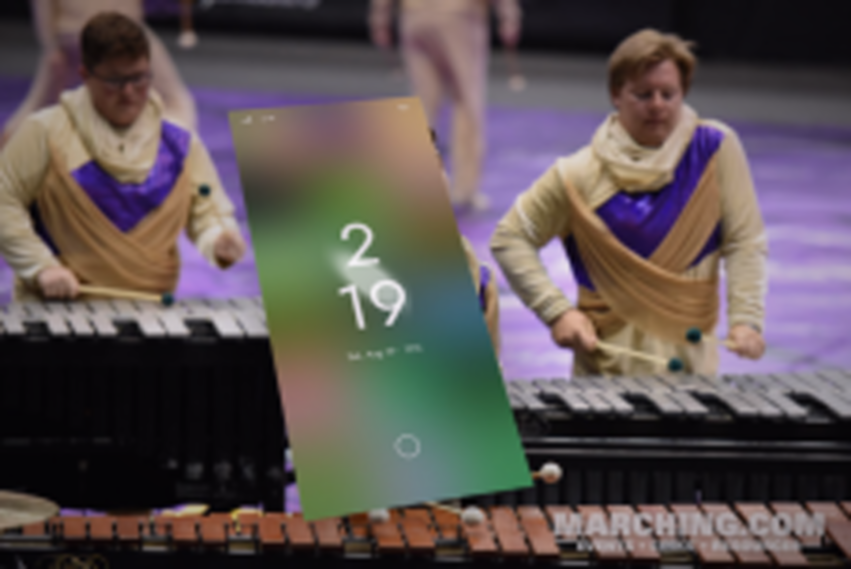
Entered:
2 h 19 min
